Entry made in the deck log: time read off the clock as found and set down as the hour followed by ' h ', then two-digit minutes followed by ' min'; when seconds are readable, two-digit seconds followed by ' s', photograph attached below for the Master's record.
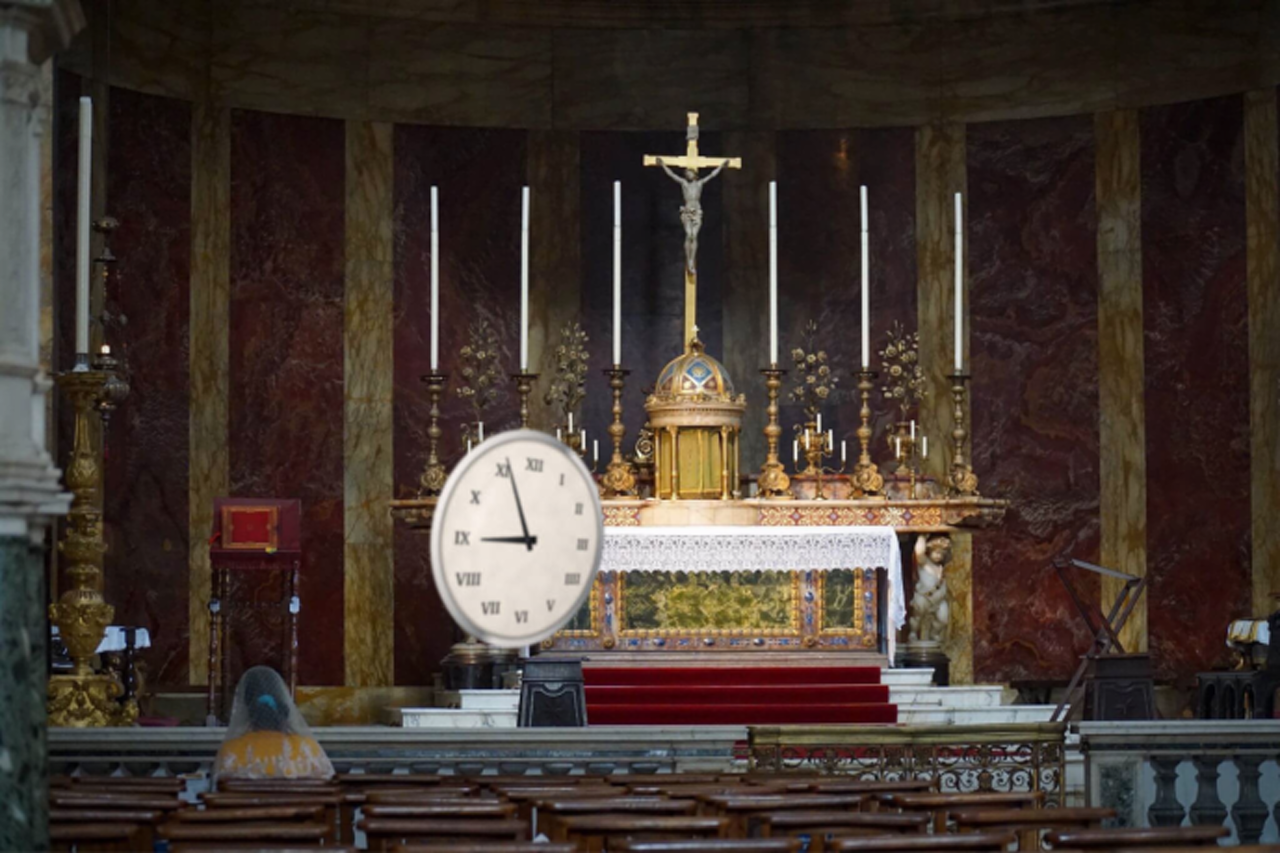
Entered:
8 h 56 min
